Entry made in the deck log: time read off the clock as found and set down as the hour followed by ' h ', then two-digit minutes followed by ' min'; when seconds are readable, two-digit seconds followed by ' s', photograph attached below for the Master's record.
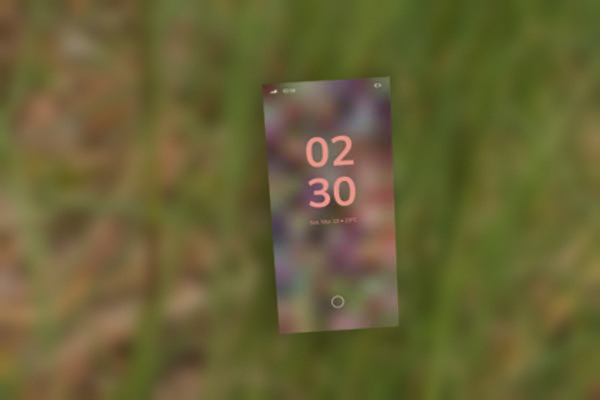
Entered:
2 h 30 min
